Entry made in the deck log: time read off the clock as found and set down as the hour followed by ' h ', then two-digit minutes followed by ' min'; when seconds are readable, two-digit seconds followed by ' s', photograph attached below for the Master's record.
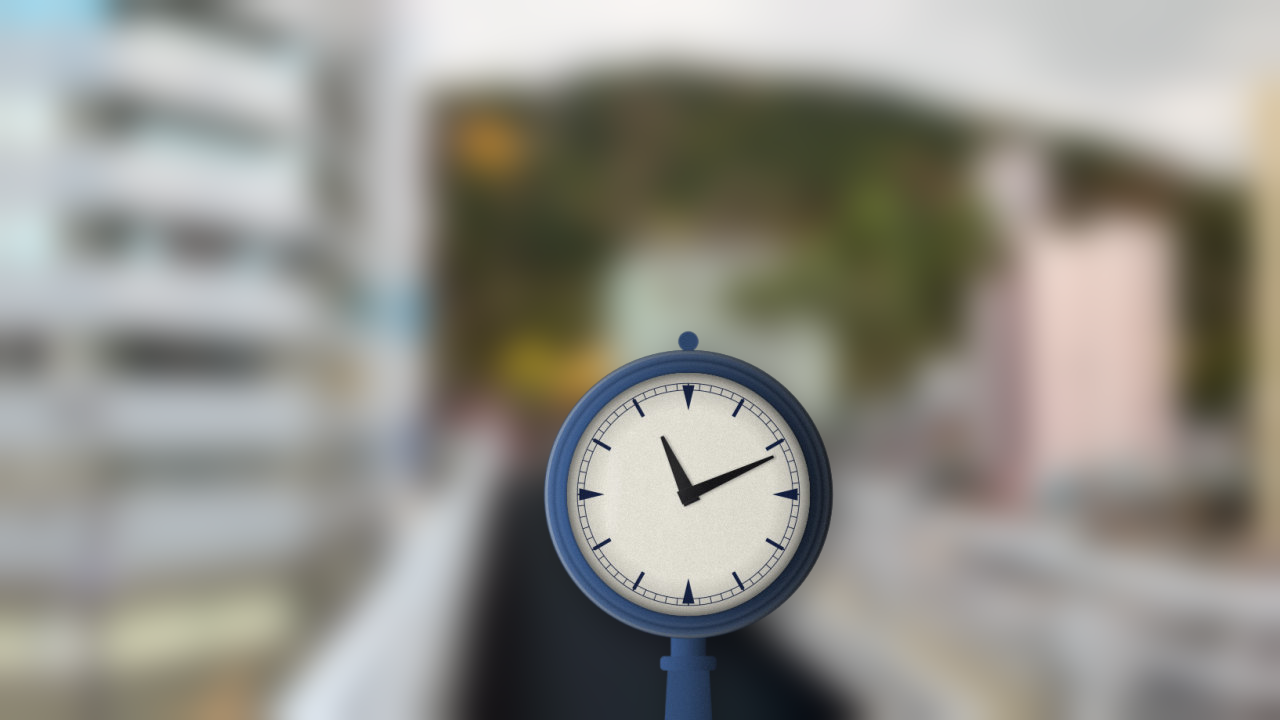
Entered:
11 h 11 min
